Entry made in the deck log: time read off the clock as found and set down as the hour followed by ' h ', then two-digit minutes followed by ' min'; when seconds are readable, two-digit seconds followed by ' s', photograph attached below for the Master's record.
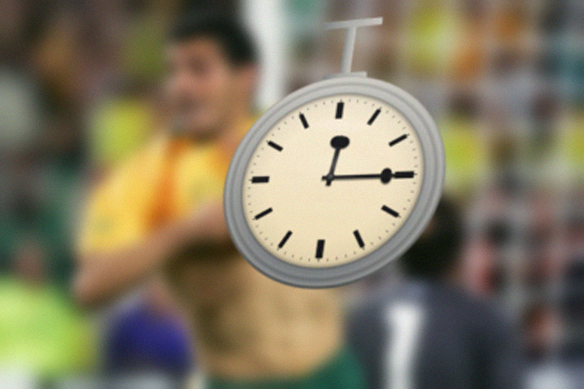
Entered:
12 h 15 min
